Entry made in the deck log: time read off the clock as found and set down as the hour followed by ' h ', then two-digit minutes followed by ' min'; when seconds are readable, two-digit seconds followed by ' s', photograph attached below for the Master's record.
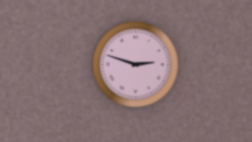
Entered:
2 h 48 min
